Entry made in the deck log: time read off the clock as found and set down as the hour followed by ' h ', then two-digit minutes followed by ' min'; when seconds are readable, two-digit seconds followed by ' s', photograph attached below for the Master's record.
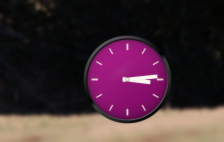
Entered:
3 h 14 min
